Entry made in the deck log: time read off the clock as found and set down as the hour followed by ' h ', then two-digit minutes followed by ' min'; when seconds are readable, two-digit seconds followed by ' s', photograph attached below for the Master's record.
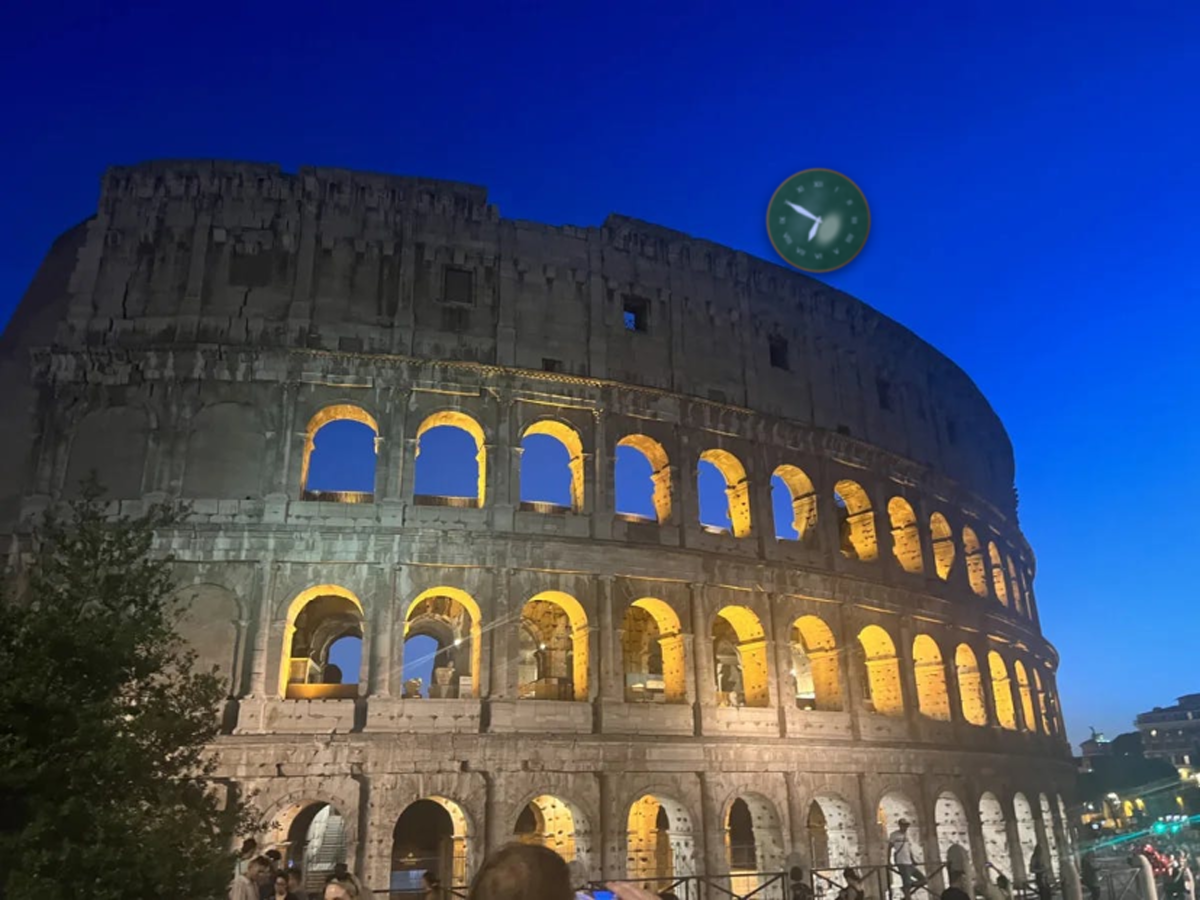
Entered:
6 h 50 min
